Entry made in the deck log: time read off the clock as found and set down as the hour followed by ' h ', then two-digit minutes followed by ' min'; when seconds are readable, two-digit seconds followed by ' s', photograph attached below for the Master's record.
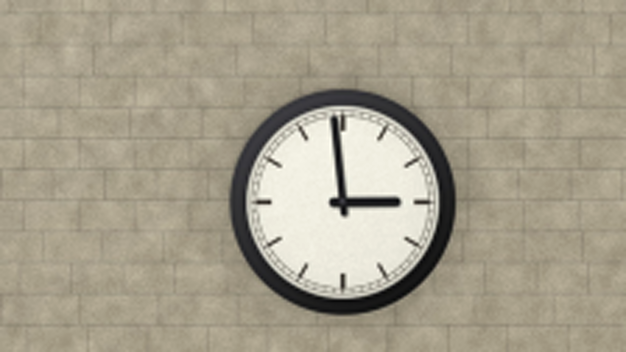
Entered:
2 h 59 min
